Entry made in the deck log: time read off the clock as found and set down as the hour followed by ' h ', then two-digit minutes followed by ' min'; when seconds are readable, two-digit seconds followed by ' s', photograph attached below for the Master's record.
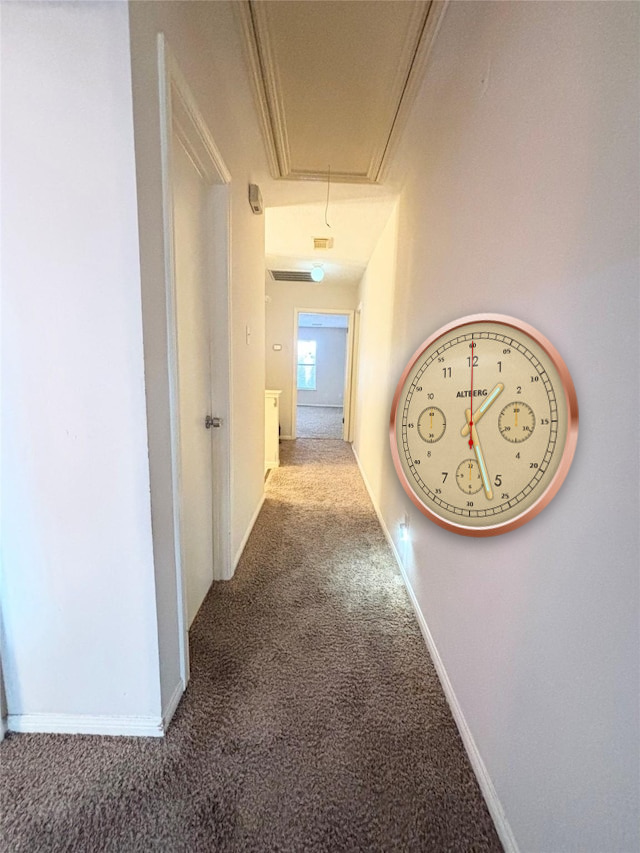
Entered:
1 h 27 min
